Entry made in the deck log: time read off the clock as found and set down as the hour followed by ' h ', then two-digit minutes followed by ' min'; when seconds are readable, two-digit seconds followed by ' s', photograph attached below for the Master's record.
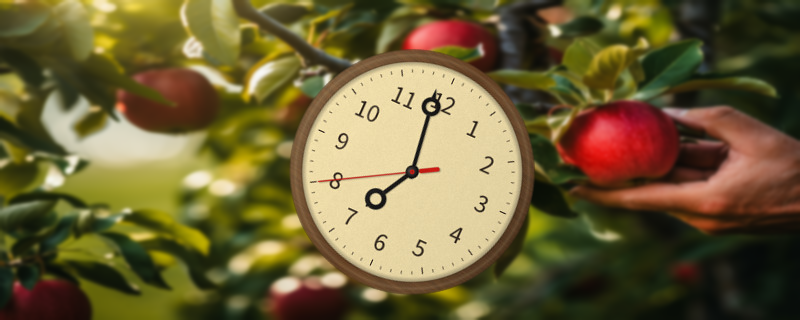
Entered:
6 h 58 min 40 s
